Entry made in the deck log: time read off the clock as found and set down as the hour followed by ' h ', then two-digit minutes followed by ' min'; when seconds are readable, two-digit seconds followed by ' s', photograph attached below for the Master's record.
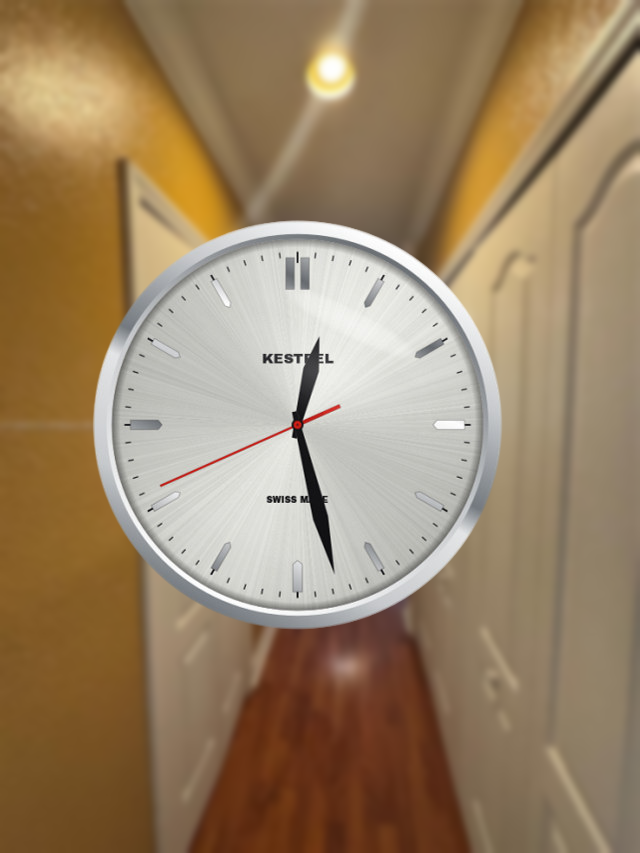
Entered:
12 h 27 min 41 s
